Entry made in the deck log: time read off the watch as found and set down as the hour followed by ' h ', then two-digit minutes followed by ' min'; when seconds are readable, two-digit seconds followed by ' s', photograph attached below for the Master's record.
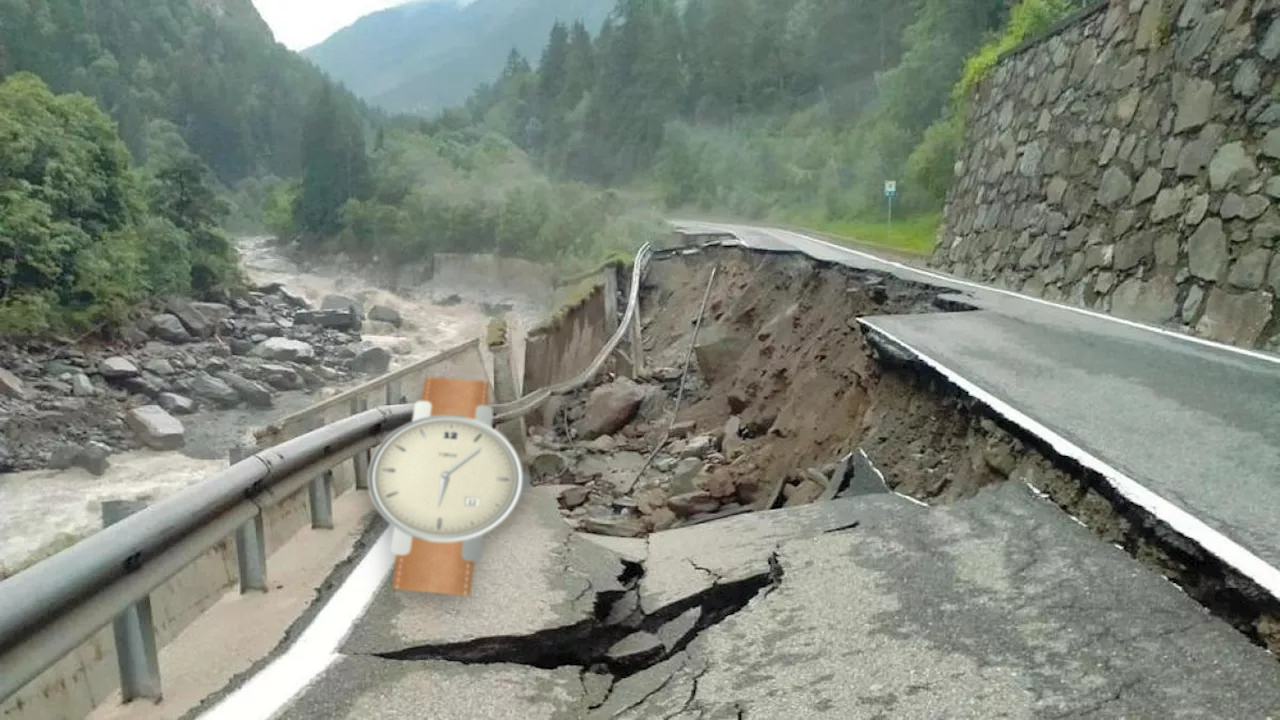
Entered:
6 h 07 min
